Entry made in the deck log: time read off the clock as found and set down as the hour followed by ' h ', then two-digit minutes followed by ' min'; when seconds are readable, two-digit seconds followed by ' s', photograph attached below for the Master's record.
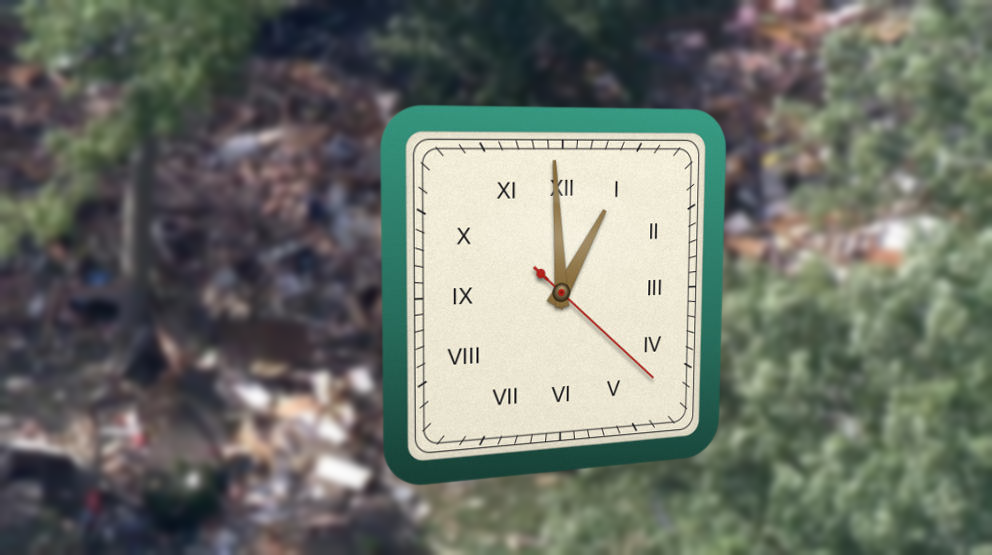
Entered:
12 h 59 min 22 s
